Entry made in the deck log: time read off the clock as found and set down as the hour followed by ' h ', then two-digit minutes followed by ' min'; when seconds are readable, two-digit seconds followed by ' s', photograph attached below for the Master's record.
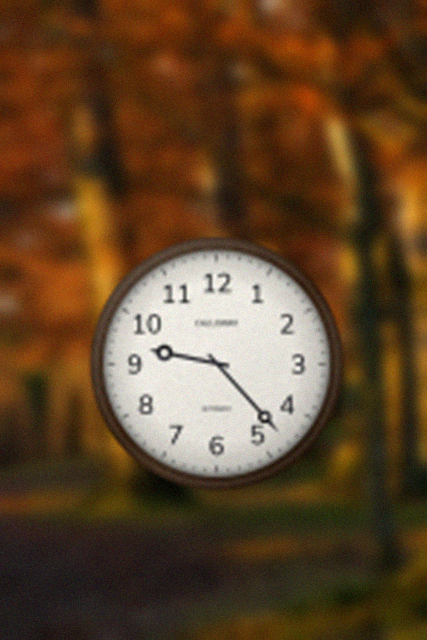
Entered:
9 h 23 min
